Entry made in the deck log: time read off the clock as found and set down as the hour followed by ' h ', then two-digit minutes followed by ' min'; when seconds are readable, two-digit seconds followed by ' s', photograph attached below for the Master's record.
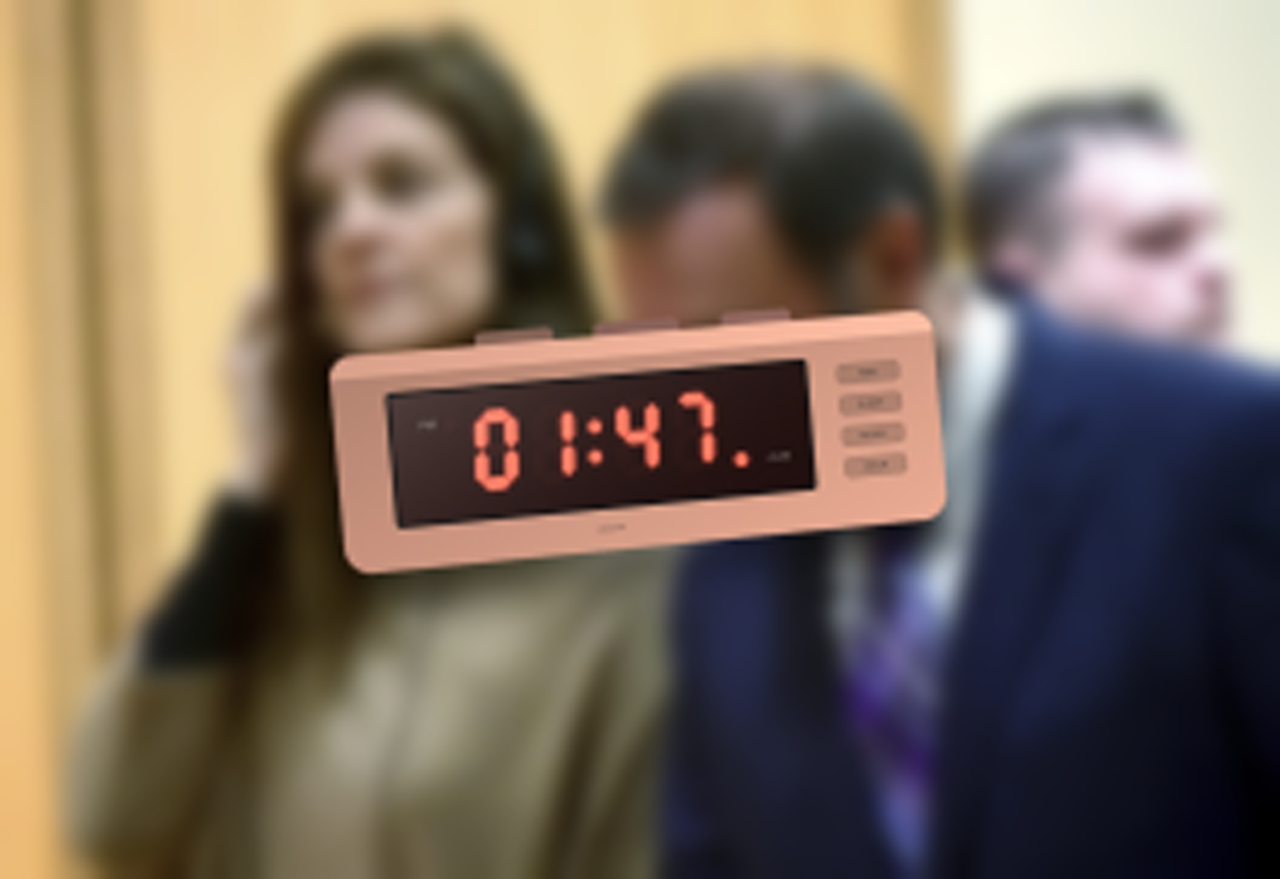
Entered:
1 h 47 min
